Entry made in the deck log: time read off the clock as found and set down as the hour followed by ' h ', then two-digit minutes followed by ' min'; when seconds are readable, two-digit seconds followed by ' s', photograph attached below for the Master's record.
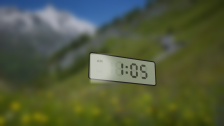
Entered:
1 h 05 min
